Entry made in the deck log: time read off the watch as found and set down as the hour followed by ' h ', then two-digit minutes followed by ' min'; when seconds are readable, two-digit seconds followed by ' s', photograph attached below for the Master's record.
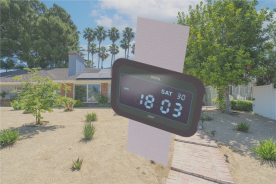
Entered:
18 h 03 min
